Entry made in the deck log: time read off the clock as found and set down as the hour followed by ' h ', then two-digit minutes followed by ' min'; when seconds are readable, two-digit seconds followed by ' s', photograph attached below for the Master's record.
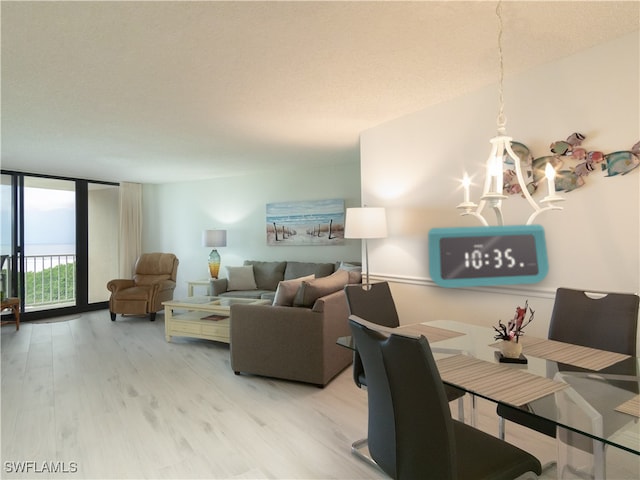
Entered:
10 h 35 min
